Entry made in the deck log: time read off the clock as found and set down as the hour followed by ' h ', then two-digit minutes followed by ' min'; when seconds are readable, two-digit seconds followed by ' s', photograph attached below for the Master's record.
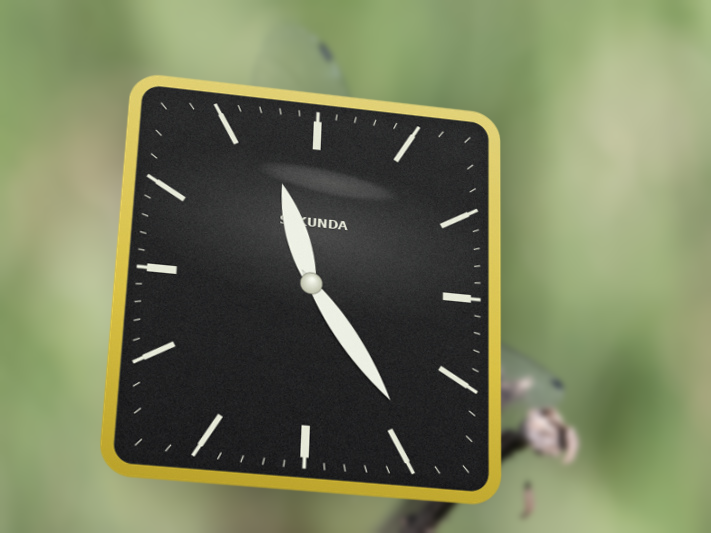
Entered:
11 h 24 min
